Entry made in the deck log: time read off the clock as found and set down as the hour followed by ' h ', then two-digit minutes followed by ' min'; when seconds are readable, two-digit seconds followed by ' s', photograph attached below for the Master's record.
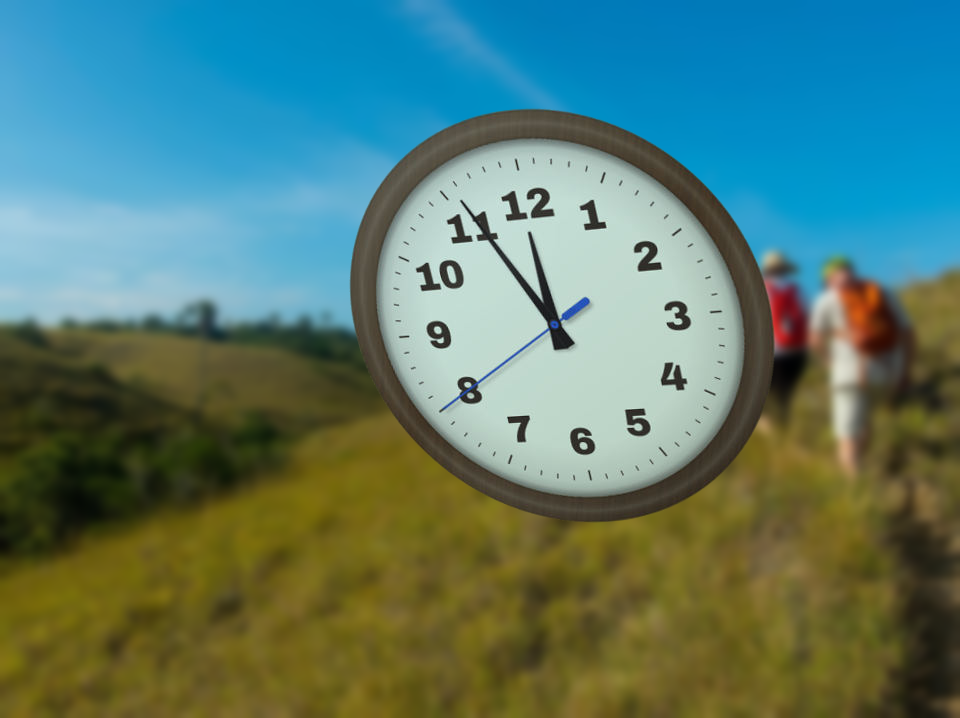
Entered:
11 h 55 min 40 s
